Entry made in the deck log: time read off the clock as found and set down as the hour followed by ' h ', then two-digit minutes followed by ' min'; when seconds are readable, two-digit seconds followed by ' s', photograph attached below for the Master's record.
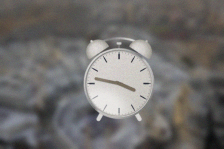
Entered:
3 h 47 min
